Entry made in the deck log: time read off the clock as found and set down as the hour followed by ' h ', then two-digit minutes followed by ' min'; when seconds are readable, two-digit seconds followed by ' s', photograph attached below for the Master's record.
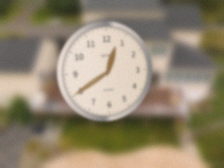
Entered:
12 h 40 min
